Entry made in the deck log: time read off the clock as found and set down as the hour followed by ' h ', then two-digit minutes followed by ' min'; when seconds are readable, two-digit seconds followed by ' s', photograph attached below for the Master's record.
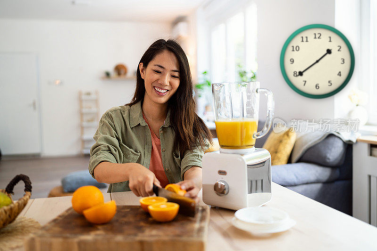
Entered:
1 h 39 min
